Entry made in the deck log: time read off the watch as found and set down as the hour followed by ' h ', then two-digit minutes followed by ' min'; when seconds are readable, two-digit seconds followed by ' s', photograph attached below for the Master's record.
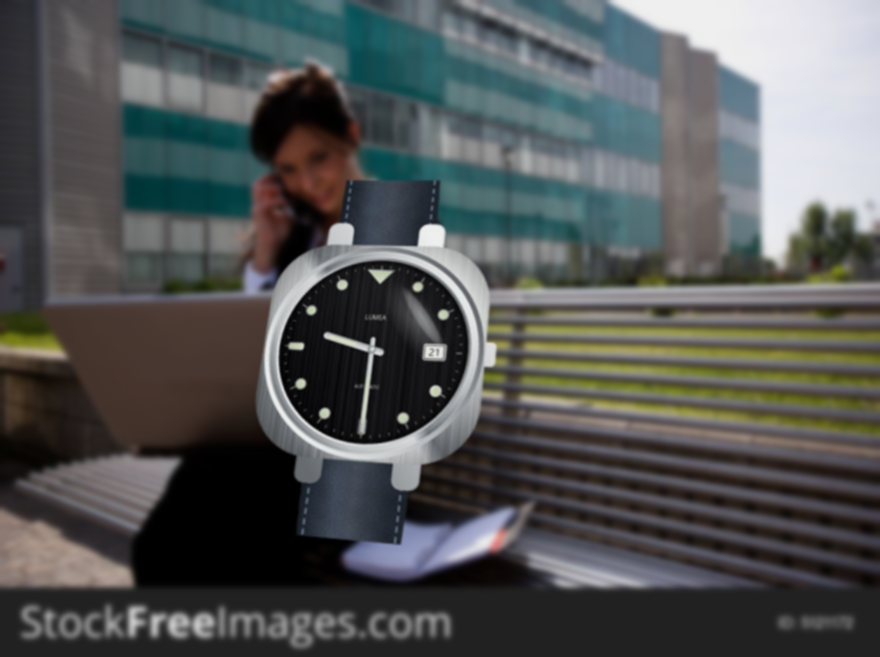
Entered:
9 h 30 min
